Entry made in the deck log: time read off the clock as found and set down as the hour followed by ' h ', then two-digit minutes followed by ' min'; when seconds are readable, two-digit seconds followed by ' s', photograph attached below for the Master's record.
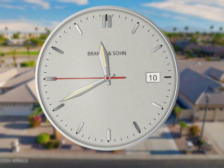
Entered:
11 h 40 min 45 s
